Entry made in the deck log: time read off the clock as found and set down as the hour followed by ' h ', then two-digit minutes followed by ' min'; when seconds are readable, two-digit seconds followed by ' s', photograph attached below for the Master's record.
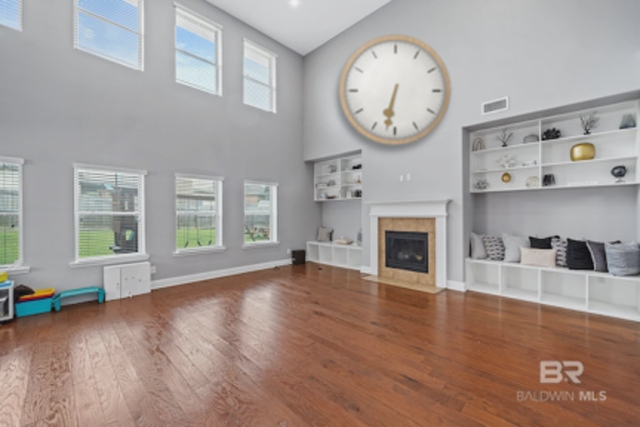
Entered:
6 h 32 min
